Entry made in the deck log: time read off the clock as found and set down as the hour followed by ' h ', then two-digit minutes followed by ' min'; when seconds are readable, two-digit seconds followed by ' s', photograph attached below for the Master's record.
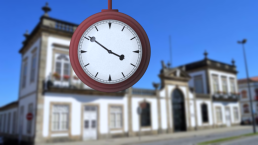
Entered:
3 h 51 min
